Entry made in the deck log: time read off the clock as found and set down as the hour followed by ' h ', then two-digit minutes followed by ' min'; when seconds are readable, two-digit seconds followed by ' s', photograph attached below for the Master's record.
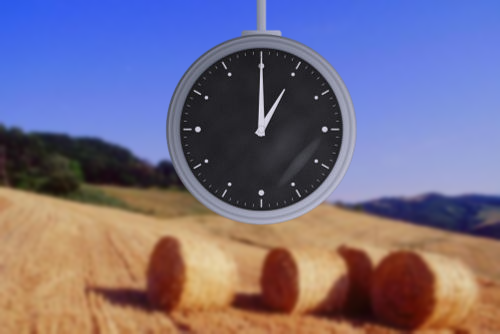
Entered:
1 h 00 min
